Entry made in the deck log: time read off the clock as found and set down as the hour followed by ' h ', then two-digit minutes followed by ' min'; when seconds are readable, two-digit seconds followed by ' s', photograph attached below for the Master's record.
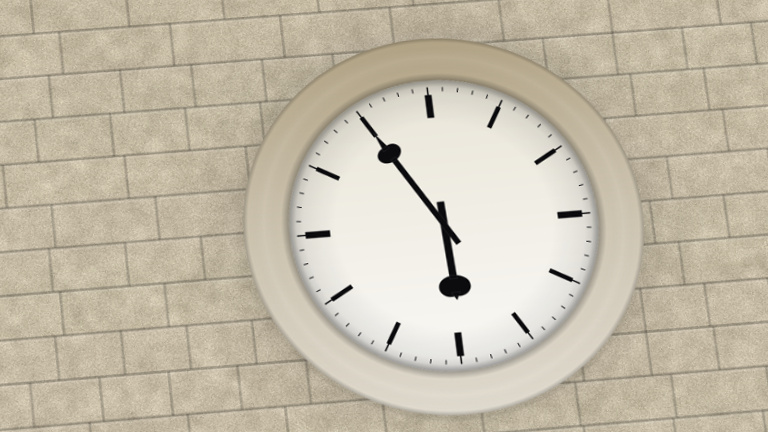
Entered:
5 h 55 min
